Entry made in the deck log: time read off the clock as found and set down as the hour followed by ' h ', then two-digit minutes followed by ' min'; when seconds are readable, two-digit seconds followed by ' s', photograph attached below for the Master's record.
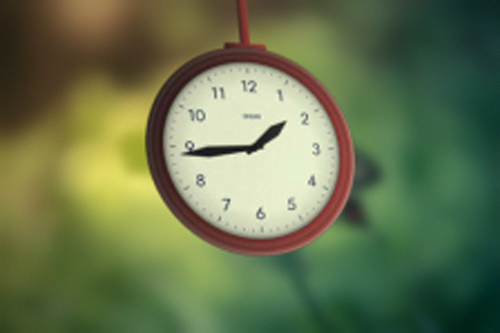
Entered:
1 h 44 min
